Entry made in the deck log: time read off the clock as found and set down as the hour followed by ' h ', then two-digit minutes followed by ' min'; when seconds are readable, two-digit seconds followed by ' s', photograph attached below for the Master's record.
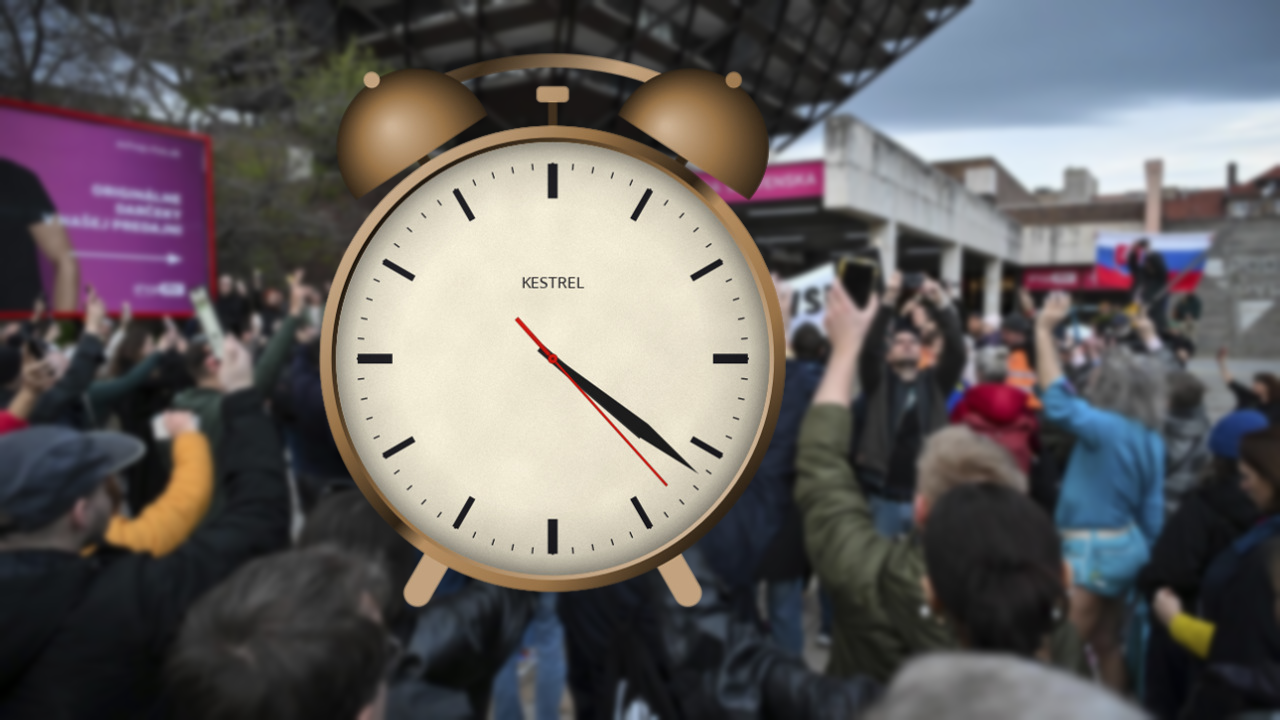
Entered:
4 h 21 min 23 s
